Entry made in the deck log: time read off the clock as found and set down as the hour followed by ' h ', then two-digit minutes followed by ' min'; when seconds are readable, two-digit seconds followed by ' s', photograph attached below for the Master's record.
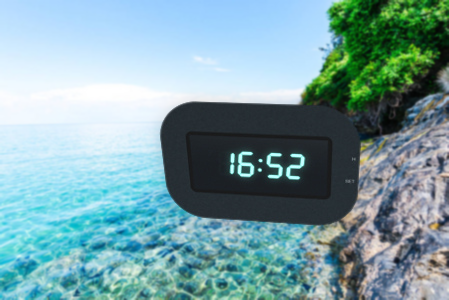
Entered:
16 h 52 min
